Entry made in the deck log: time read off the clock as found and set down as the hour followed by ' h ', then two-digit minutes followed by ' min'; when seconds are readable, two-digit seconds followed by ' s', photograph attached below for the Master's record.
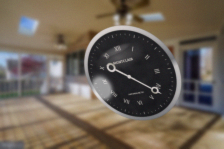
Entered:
10 h 22 min
